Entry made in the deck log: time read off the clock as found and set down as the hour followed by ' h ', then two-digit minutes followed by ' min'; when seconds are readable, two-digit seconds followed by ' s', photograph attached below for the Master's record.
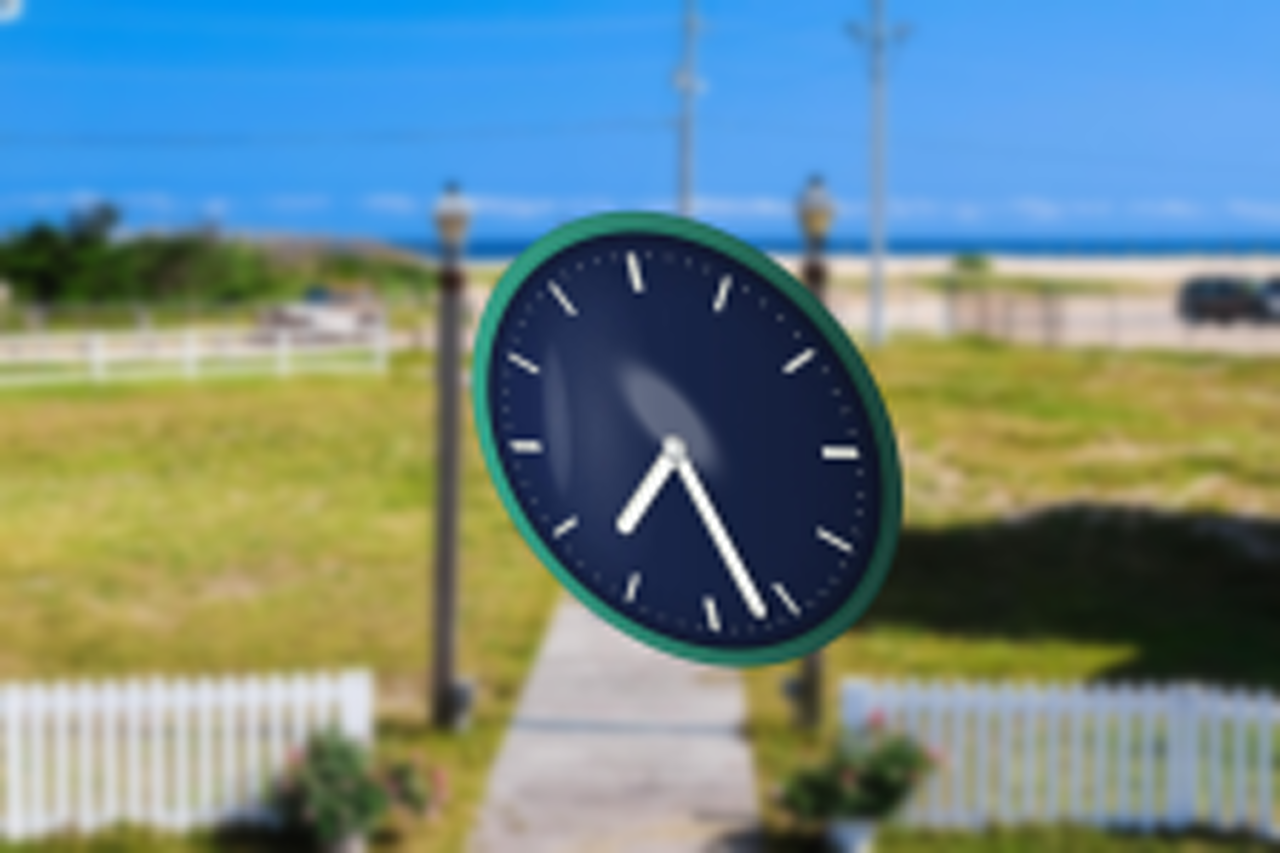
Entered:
7 h 27 min
